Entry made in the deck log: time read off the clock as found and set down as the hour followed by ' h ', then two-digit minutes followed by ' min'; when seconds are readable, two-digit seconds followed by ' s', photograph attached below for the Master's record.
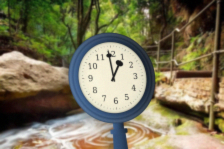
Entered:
12 h 59 min
